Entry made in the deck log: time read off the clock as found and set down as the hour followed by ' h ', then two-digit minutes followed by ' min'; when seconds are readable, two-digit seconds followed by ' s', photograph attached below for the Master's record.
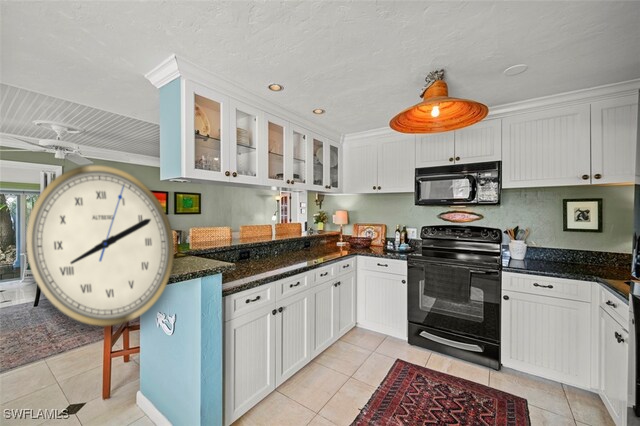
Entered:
8 h 11 min 04 s
